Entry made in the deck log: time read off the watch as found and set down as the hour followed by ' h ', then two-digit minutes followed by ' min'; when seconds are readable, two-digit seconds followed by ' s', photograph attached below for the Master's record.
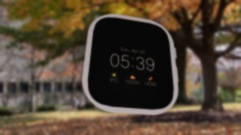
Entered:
5 h 39 min
